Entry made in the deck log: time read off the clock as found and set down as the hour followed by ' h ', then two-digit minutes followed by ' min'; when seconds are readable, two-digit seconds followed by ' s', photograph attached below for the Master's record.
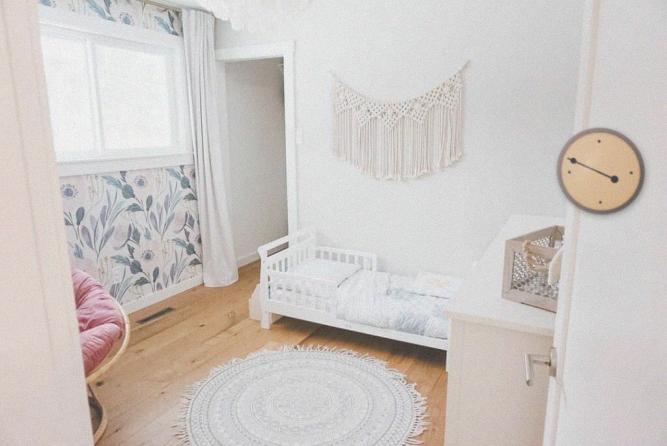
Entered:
3 h 49 min
